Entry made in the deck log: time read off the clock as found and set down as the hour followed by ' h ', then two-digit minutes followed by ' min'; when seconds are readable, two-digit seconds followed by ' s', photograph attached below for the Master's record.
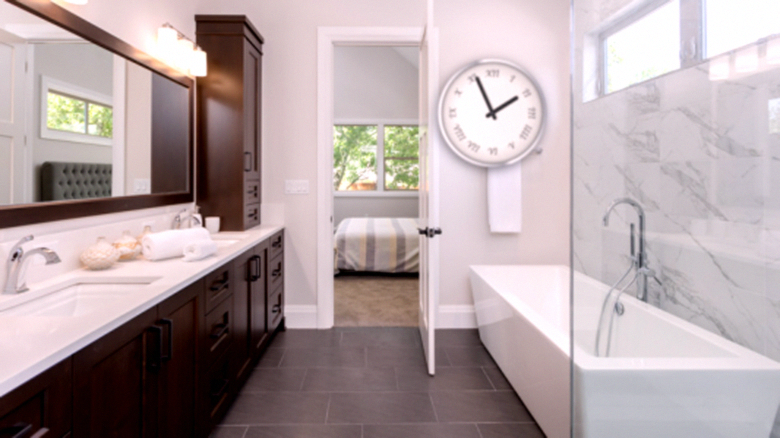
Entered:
1 h 56 min
